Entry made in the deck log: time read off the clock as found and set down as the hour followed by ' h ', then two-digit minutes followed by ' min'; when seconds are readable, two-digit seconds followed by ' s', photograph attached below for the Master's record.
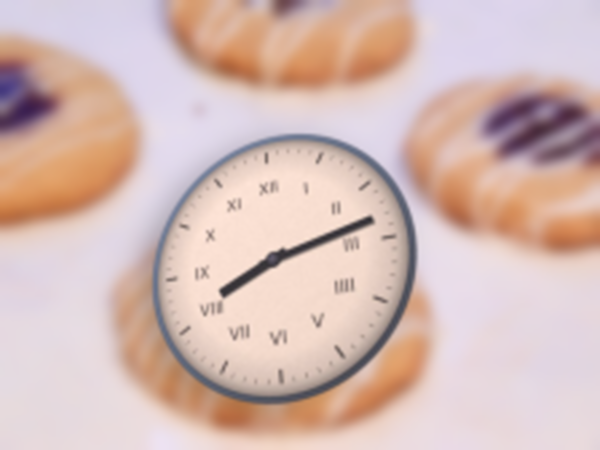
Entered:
8 h 13 min
